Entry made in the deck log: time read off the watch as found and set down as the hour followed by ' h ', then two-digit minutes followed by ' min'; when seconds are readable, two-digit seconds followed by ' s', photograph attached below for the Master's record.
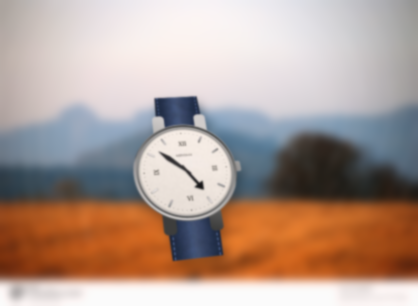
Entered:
4 h 52 min
